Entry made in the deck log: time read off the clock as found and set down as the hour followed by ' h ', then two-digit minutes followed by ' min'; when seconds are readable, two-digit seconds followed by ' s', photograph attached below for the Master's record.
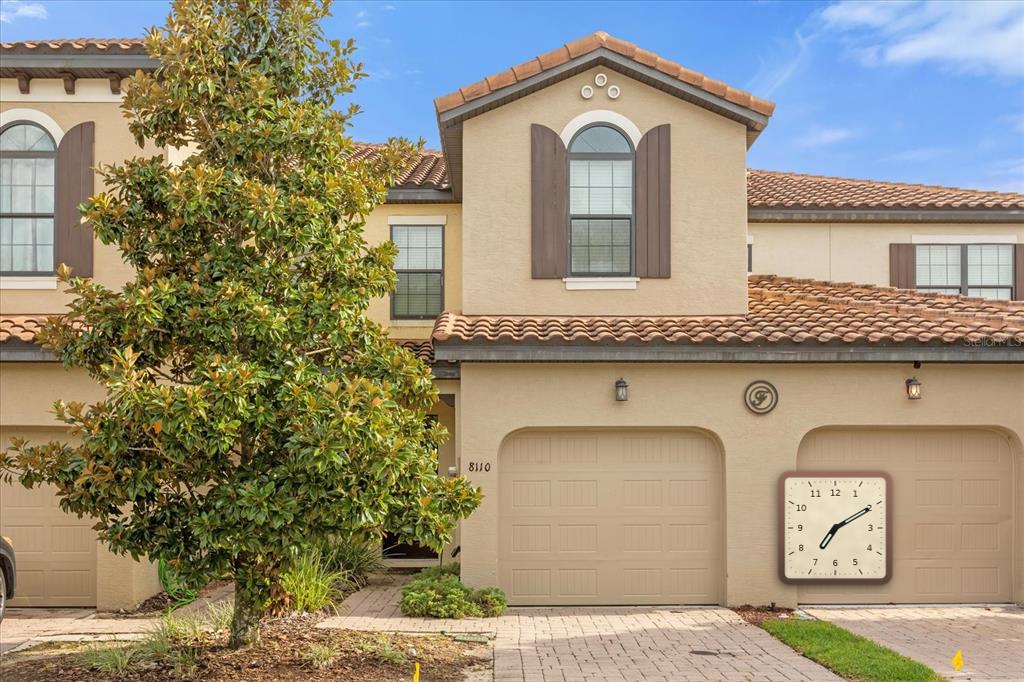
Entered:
7 h 10 min
